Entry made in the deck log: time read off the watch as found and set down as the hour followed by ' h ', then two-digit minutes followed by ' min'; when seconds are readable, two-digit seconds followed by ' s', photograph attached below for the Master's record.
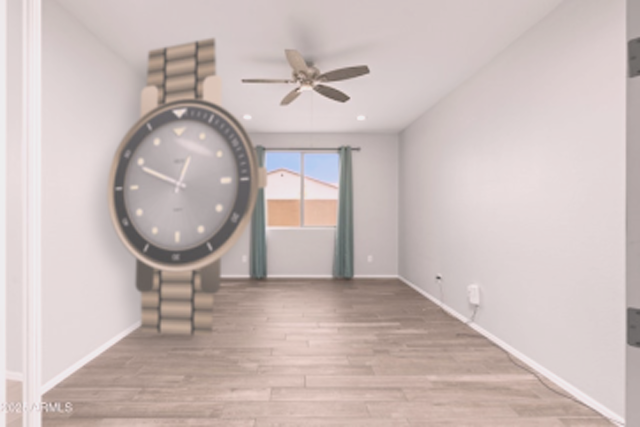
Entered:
12 h 49 min
